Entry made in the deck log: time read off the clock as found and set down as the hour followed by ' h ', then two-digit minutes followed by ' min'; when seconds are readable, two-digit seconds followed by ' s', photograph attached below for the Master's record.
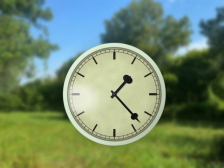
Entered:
1 h 23 min
